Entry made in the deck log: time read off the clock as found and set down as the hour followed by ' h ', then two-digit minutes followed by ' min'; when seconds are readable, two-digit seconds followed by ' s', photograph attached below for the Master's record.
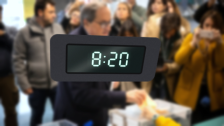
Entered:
8 h 20 min
